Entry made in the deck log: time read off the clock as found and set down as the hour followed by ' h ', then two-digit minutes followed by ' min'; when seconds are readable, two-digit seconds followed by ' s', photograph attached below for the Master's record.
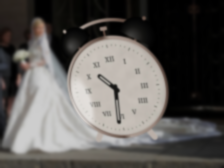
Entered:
10 h 31 min
